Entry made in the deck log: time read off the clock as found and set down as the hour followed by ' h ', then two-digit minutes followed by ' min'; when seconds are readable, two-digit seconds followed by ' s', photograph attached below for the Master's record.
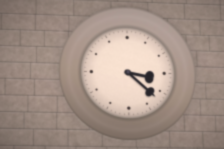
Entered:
3 h 22 min
